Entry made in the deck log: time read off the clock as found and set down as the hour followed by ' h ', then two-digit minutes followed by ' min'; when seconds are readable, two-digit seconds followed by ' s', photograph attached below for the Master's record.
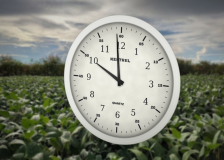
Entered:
9 h 59 min
